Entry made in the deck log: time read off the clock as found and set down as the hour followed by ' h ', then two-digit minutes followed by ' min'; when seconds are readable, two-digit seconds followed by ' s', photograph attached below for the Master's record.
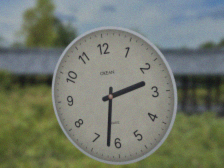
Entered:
2 h 32 min
